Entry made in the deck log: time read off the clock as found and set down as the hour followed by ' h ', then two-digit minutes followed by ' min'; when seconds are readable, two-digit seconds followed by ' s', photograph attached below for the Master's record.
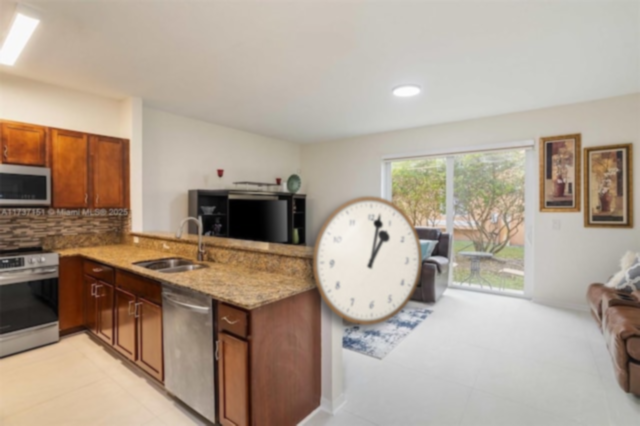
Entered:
1 h 02 min
